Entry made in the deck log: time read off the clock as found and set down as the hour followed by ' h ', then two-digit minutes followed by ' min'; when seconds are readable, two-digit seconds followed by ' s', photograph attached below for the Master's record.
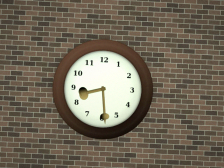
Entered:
8 h 29 min
